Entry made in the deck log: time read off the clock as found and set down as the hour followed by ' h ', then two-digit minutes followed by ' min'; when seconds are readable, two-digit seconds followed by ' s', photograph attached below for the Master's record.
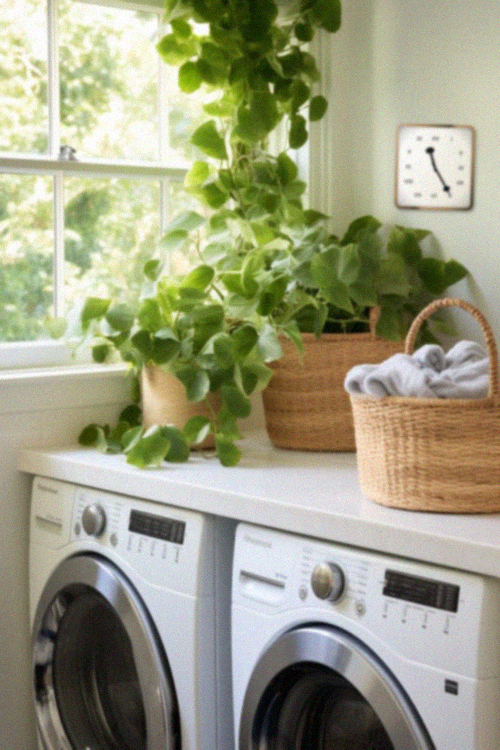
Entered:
11 h 25 min
